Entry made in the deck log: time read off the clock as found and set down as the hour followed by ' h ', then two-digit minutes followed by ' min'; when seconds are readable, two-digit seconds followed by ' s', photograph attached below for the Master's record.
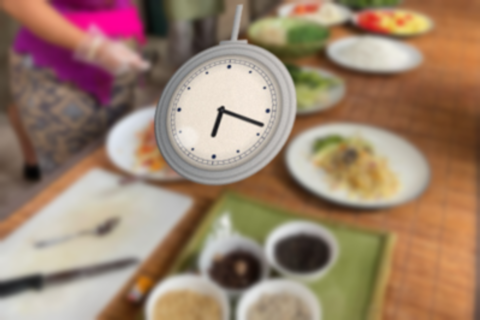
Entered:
6 h 18 min
